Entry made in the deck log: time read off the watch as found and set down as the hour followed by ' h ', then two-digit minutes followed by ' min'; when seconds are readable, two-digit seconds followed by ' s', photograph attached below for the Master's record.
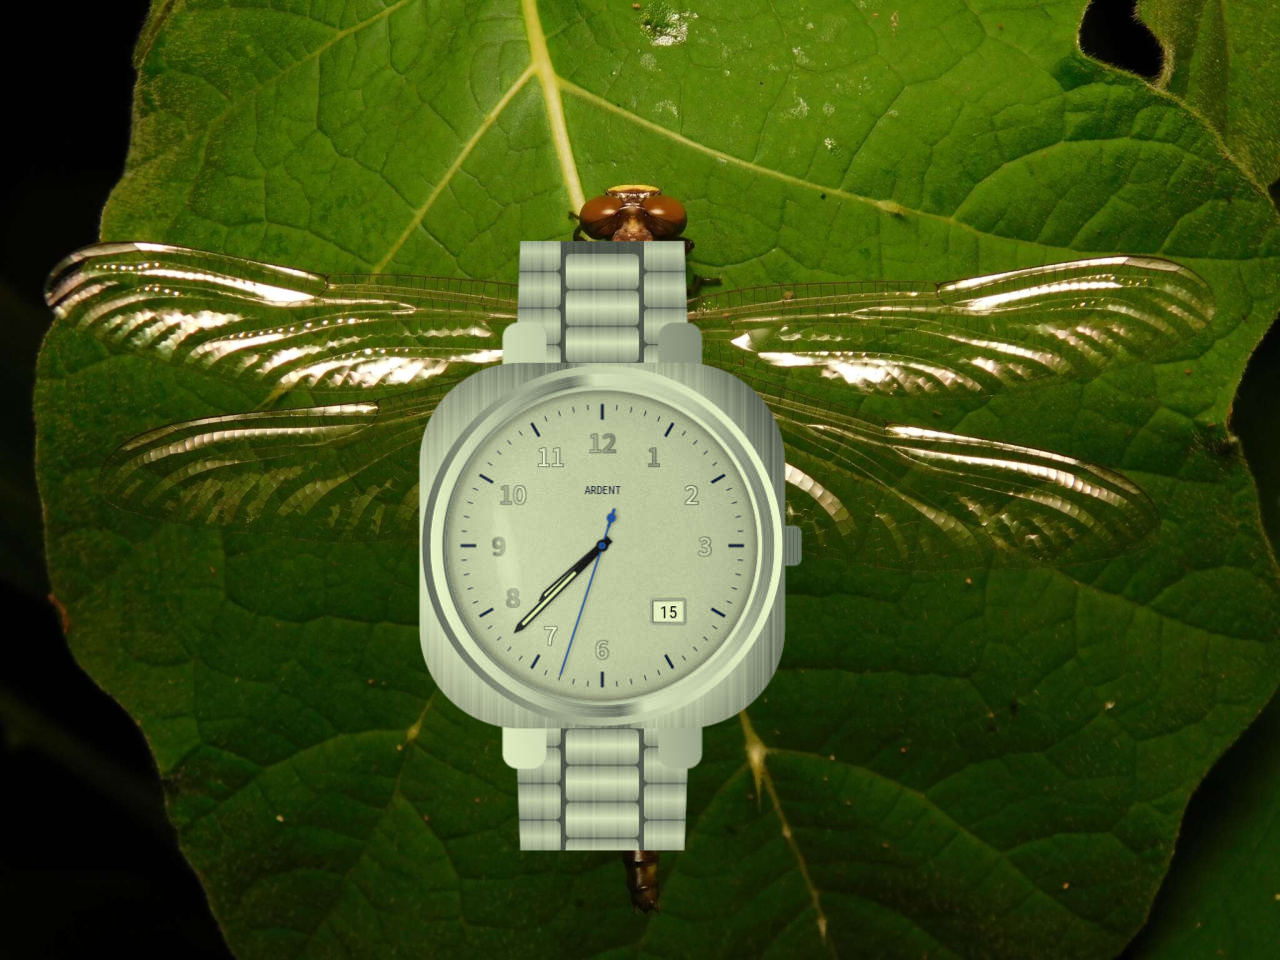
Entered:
7 h 37 min 33 s
